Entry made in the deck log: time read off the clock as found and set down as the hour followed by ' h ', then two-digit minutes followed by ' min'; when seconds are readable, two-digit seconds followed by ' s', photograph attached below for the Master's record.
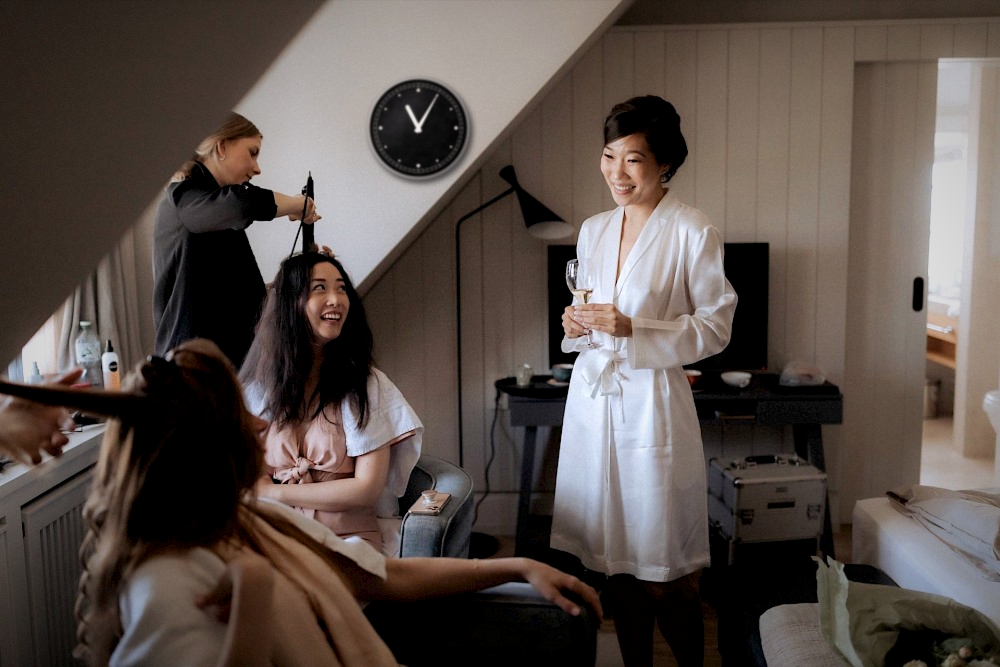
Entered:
11 h 05 min
